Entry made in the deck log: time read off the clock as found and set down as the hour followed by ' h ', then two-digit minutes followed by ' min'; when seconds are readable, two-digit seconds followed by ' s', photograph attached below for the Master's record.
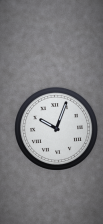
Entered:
10 h 04 min
